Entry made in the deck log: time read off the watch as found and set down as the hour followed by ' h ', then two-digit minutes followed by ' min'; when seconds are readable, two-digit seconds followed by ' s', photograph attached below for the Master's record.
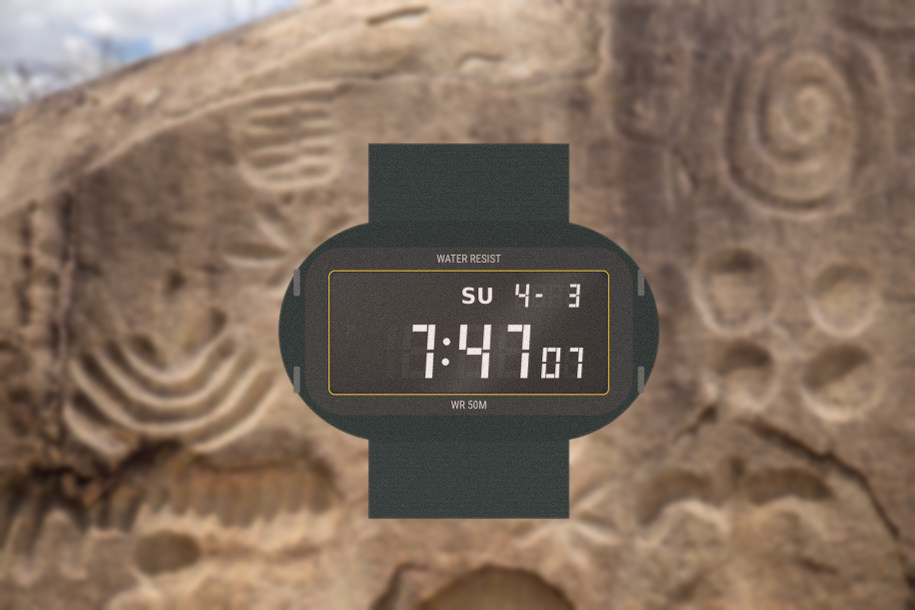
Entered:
7 h 47 min 07 s
